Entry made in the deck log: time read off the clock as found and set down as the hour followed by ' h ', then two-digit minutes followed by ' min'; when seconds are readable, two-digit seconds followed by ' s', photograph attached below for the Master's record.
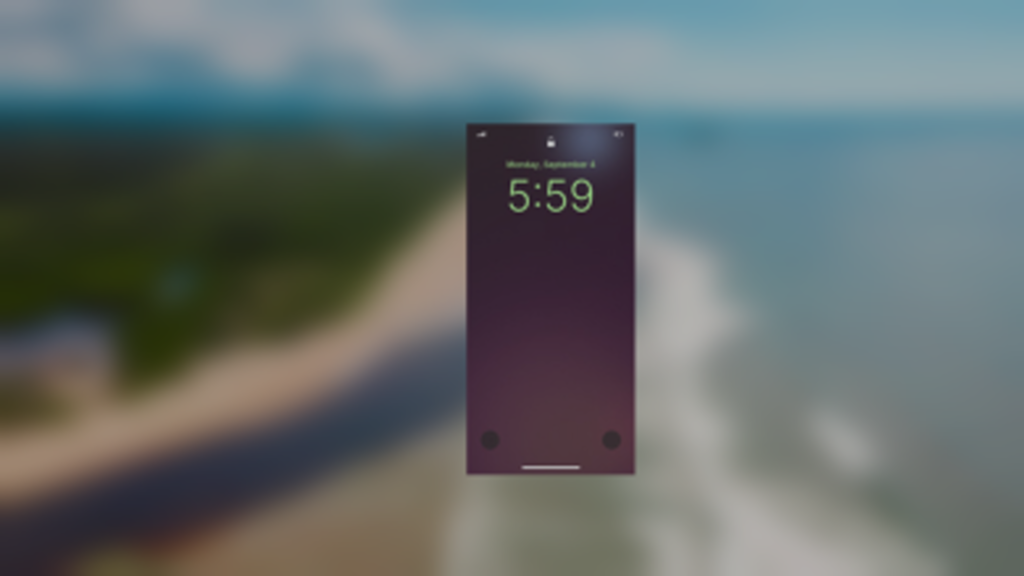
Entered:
5 h 59 min
